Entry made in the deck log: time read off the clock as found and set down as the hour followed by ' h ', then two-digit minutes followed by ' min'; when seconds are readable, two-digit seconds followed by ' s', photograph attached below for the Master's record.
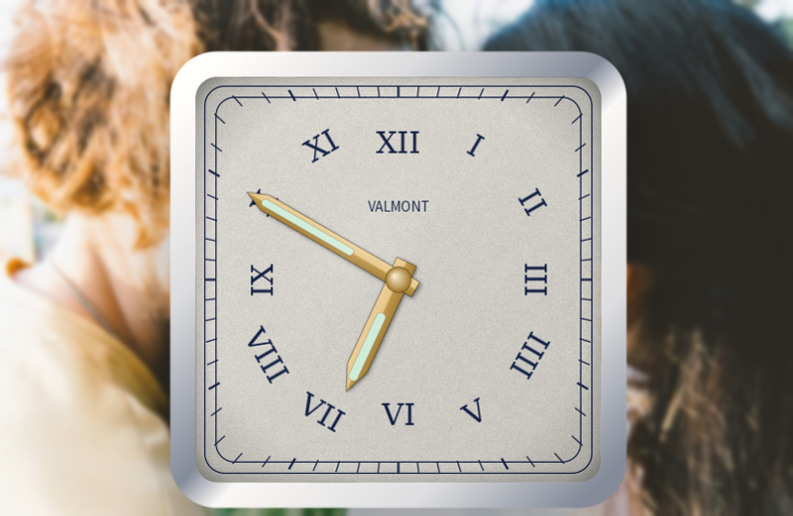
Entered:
6 h 50 min
